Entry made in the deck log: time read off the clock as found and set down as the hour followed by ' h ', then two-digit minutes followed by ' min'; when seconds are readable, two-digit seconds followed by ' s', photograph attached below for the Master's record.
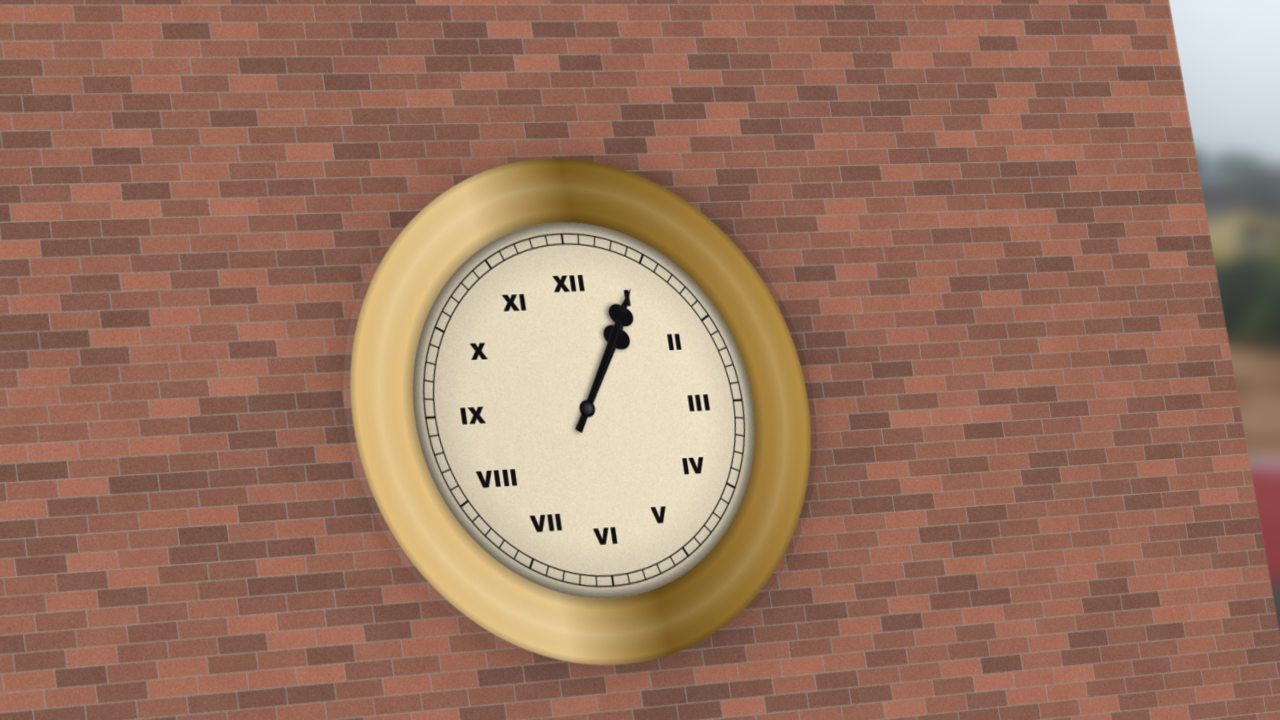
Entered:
1 h 05 min
